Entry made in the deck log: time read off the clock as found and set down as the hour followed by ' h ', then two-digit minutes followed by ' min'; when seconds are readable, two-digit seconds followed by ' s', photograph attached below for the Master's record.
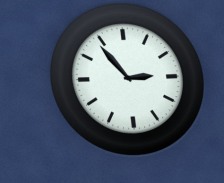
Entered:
2 h 54 min
